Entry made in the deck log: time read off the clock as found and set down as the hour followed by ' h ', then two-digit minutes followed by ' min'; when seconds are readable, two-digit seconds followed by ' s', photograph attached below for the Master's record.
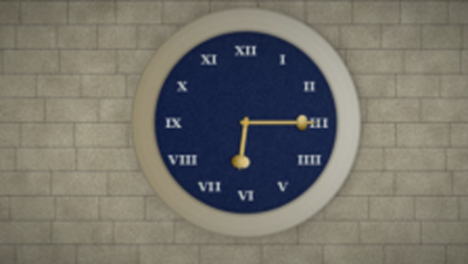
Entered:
6 h 15 min
